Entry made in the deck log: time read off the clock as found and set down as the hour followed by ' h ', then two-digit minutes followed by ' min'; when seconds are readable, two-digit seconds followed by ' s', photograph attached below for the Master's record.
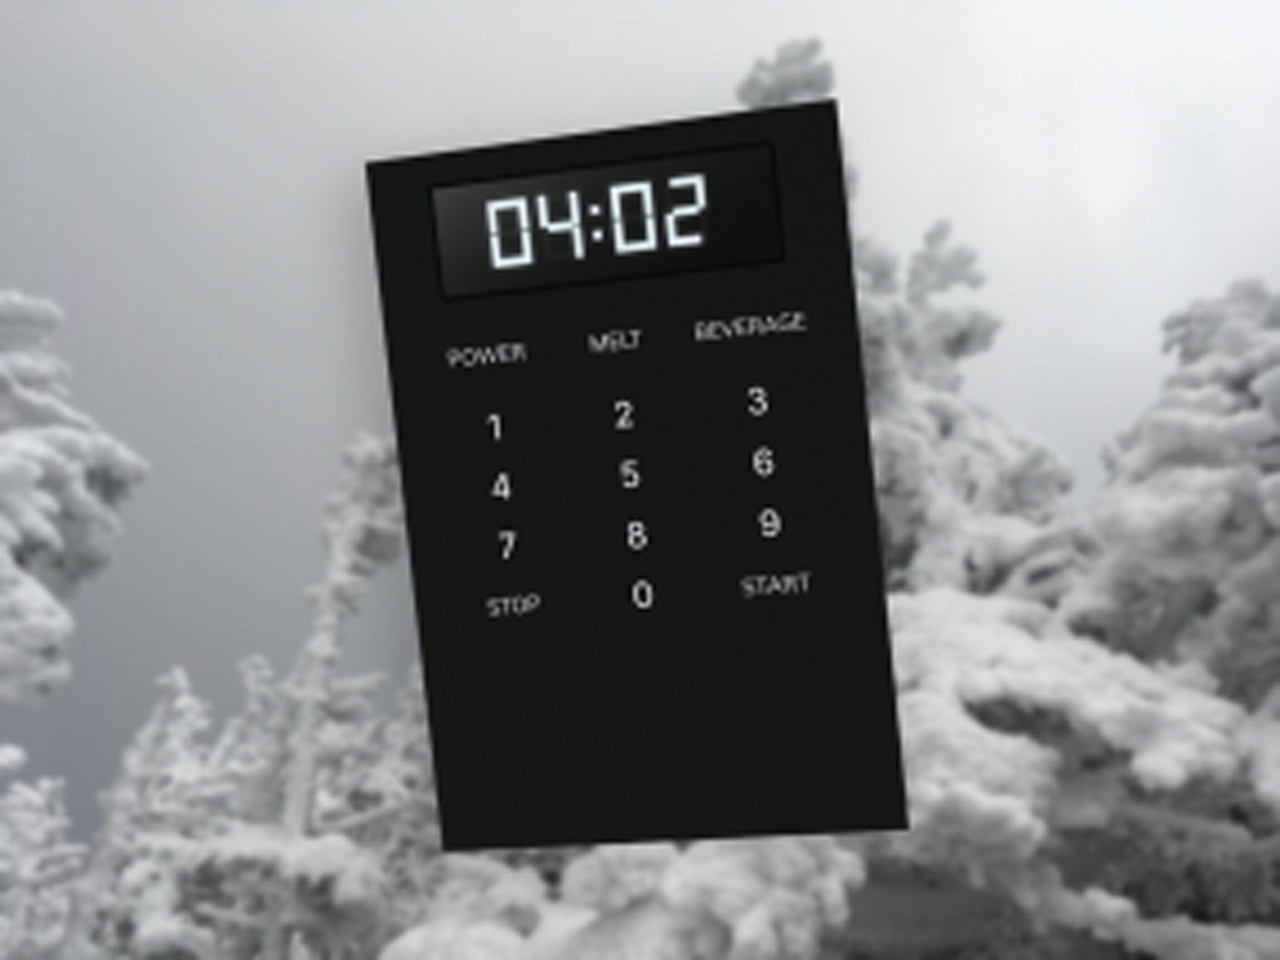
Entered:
4 h 02 min
